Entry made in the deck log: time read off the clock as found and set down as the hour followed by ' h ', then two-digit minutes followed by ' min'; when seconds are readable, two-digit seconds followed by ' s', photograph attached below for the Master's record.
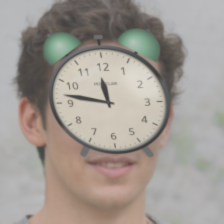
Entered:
11 h 47 min
